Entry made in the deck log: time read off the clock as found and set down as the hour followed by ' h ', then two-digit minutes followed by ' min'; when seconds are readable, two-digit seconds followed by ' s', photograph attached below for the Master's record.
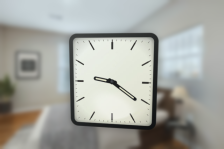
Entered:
9 h 21 min
